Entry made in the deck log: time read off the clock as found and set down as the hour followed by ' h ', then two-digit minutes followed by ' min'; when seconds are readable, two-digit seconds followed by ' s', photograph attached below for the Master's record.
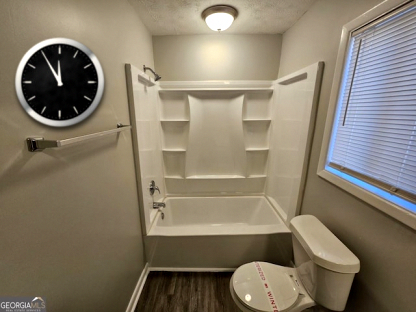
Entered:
11 h 55 min
